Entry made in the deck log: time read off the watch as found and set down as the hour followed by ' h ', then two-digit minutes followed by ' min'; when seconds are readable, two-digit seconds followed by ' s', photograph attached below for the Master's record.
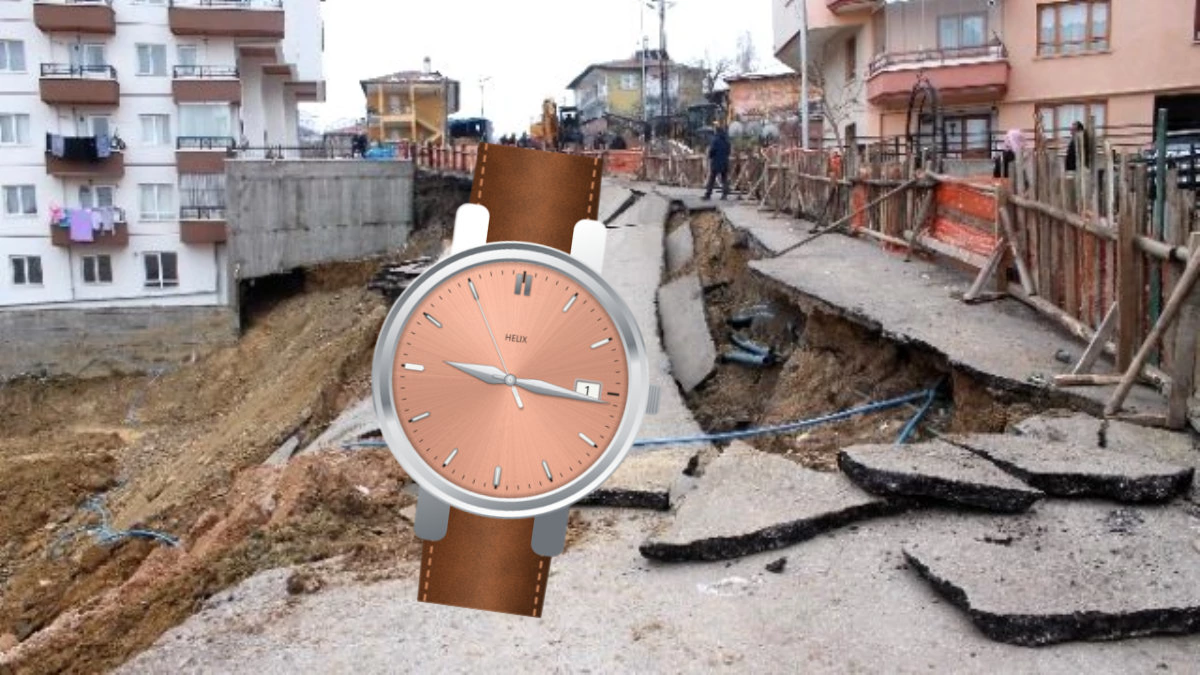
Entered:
9 h 15 min 55 s
